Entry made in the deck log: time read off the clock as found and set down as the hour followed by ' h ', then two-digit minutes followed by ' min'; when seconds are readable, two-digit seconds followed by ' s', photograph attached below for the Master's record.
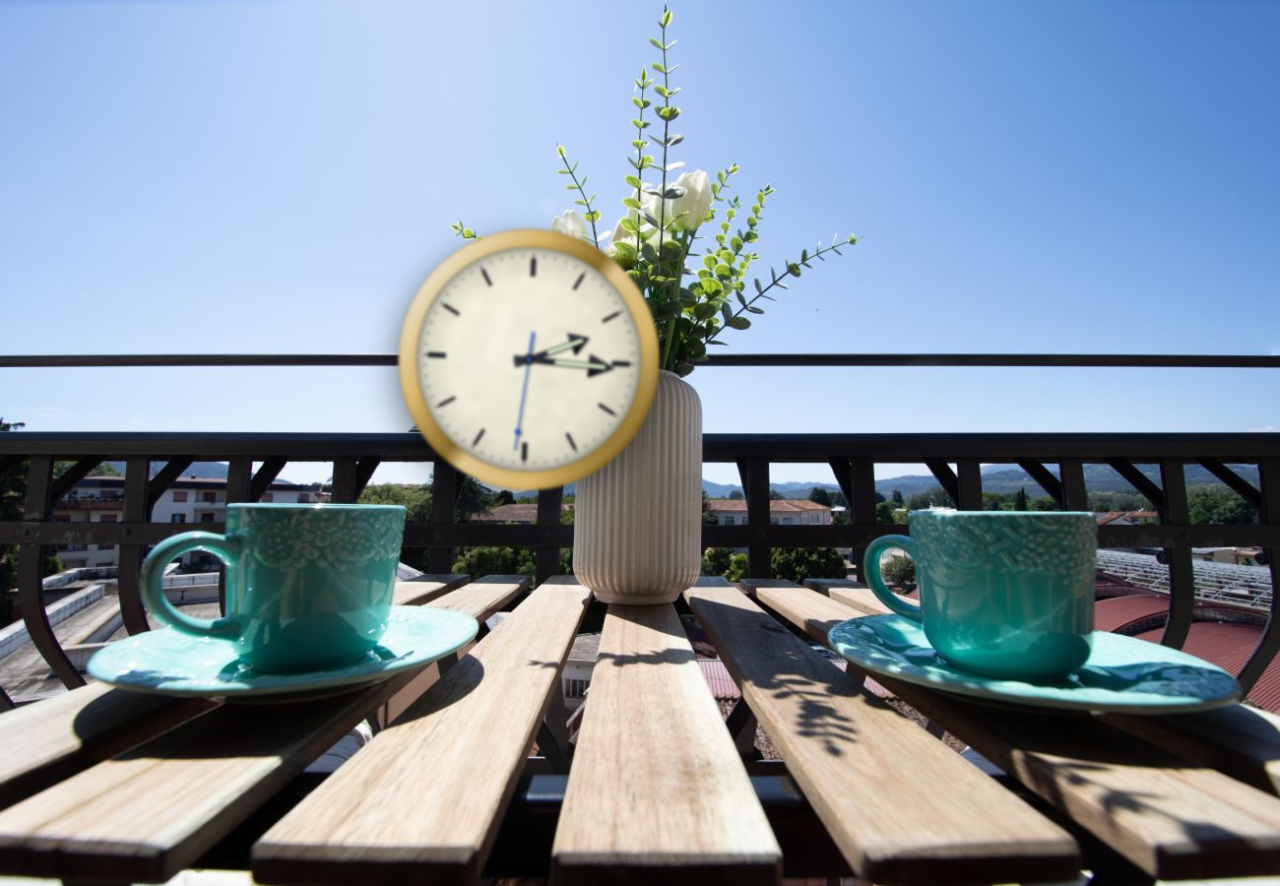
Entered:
2 h 15 min 31 s
